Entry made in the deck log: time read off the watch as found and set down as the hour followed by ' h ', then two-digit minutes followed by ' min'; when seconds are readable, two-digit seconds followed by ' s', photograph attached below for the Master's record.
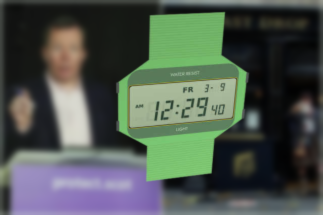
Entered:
12 h 29 min 40 s
